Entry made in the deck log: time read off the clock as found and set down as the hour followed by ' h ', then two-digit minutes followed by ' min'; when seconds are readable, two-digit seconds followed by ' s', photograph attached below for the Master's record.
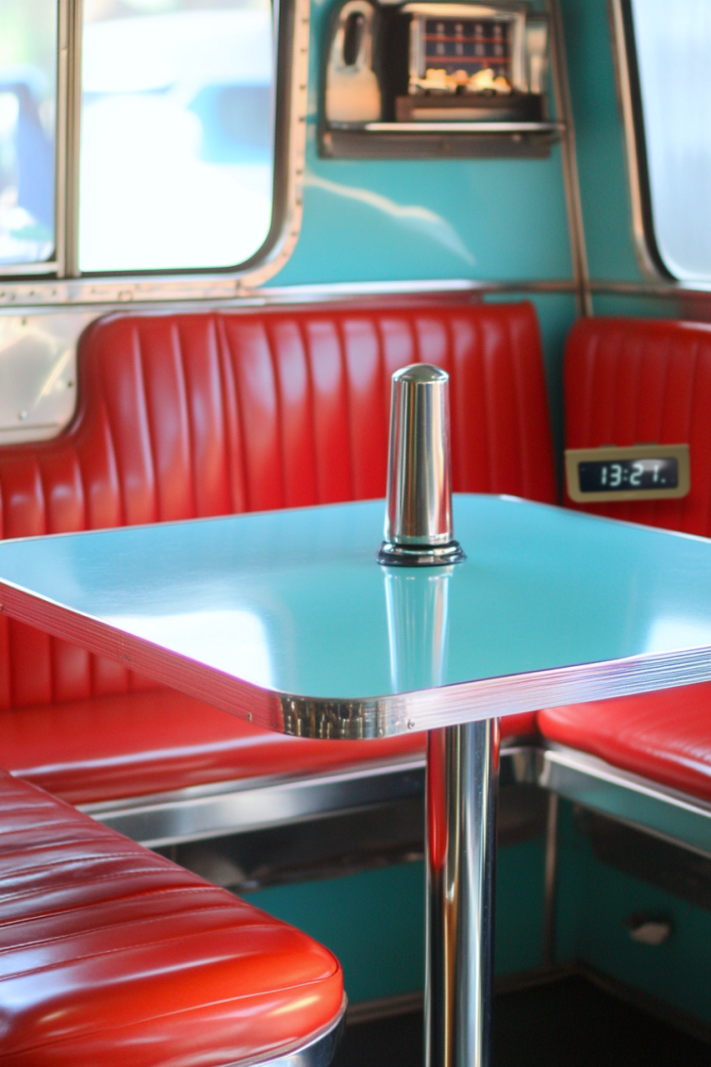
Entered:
13 h 21 min
